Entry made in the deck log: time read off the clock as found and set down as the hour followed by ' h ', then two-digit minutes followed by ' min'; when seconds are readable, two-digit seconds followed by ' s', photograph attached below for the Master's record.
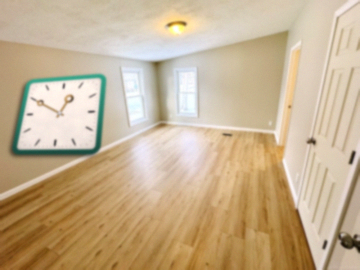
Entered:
12 h 50 min
